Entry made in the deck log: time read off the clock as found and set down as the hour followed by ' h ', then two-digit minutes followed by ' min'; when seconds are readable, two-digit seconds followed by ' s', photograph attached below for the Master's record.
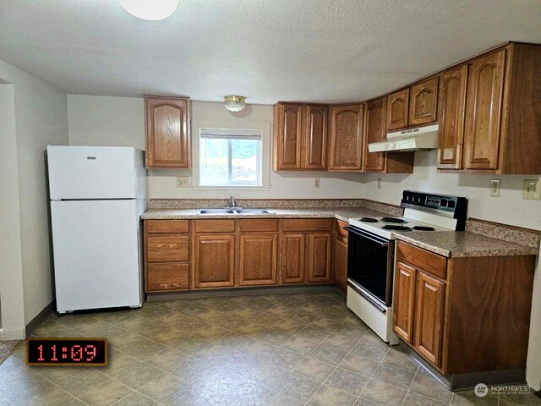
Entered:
11 h 09 min
